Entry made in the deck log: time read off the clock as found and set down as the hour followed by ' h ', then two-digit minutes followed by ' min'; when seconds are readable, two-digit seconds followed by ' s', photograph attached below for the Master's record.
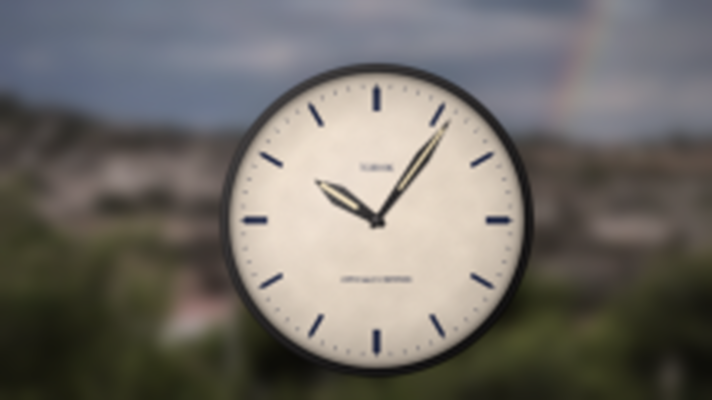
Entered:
10 h 06 min
